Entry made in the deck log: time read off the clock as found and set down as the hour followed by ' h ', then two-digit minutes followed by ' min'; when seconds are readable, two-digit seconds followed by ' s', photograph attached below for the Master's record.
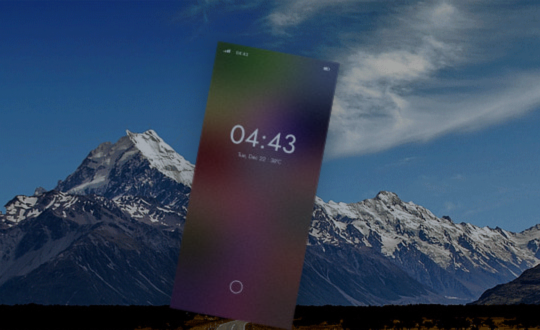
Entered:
4 h 43 min
